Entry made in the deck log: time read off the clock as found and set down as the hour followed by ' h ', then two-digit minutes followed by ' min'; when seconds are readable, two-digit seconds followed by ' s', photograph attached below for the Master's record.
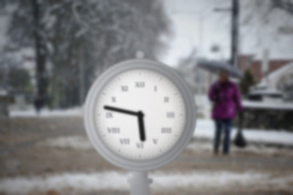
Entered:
5 h 47 min
